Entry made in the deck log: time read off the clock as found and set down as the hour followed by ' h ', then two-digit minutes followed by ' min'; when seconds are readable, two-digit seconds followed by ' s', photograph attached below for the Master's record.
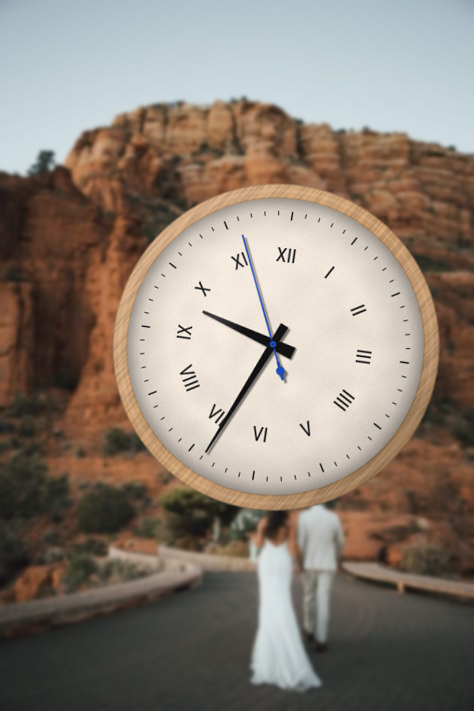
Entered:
9 h 33 min 56 s
